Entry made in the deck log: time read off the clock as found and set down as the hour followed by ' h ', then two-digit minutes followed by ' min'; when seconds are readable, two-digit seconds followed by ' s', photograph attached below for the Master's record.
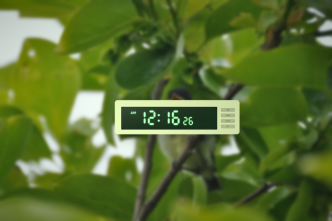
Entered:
12 h 16 min 26 s
